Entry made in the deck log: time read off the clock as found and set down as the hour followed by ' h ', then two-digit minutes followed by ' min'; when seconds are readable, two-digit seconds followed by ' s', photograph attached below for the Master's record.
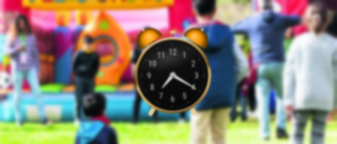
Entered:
7 h 20 min
